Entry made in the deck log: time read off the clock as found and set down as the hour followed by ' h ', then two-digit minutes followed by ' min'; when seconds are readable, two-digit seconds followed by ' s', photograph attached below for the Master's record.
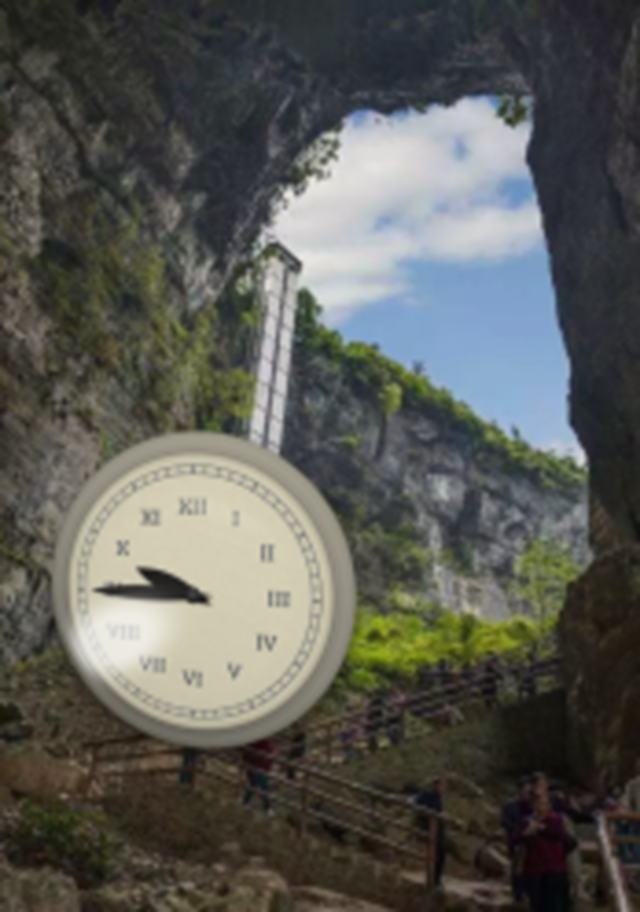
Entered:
9 h 45 min
